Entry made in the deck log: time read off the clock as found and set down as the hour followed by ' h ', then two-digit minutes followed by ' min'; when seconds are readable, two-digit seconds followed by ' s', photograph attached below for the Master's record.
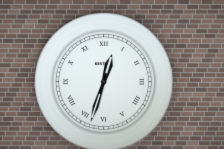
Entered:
12 h 33 min
